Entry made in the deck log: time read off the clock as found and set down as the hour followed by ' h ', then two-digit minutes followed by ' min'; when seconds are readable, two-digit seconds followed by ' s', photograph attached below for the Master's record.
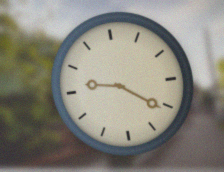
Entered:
9 h 21 min
